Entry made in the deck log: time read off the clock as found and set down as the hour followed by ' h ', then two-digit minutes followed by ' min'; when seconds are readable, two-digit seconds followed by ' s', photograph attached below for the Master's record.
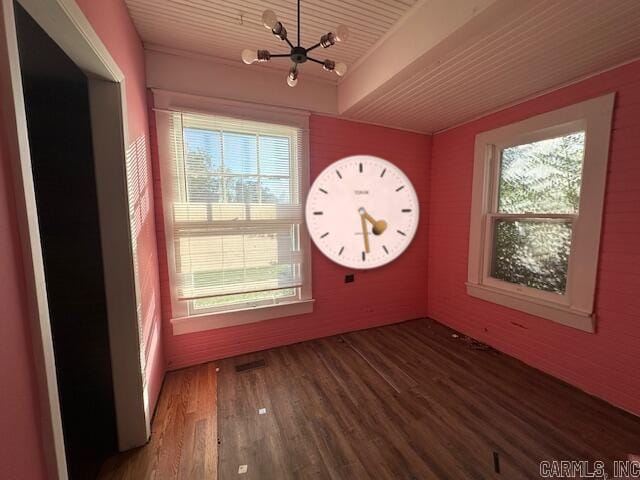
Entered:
4 h 29 min
